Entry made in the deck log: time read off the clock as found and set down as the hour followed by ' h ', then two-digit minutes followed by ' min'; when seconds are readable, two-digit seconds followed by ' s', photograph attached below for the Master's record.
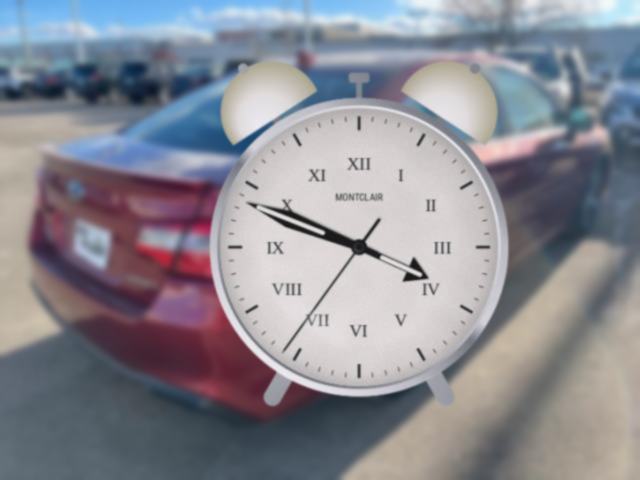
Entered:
3 h 48 min 36 s
